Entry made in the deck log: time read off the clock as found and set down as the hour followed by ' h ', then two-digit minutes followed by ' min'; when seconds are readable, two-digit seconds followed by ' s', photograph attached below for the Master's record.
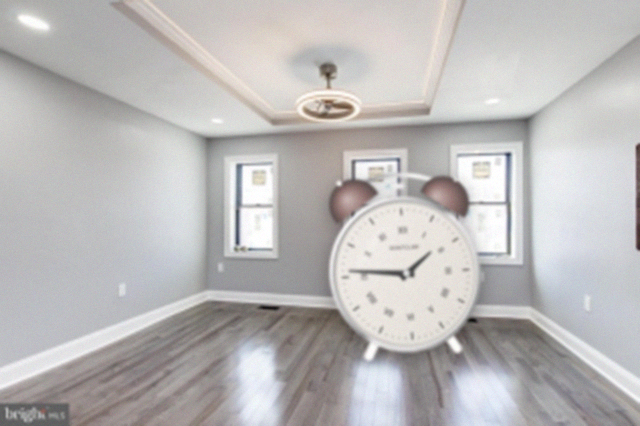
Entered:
1 h 46 min
